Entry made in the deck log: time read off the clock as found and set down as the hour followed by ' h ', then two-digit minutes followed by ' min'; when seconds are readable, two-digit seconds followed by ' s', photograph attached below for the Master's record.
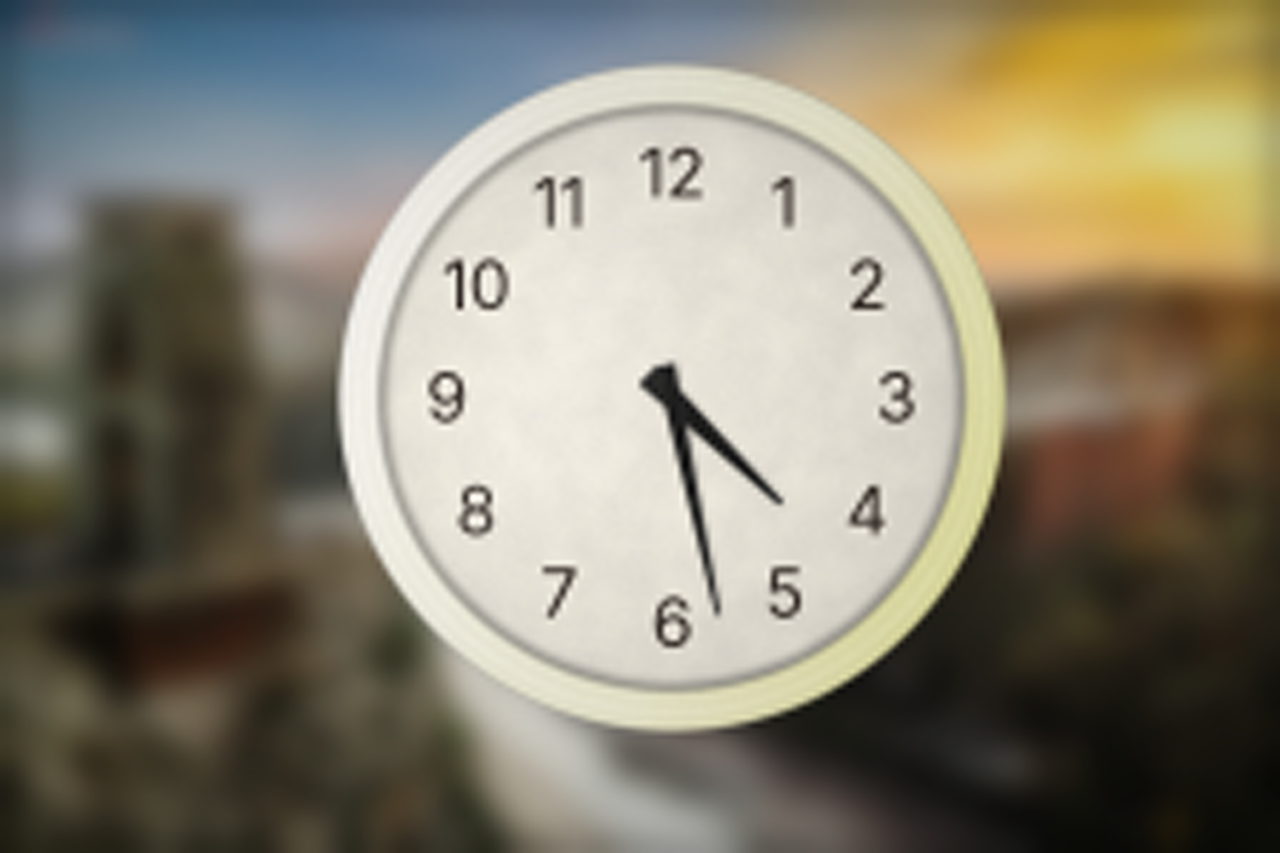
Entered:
4 h 28 min
